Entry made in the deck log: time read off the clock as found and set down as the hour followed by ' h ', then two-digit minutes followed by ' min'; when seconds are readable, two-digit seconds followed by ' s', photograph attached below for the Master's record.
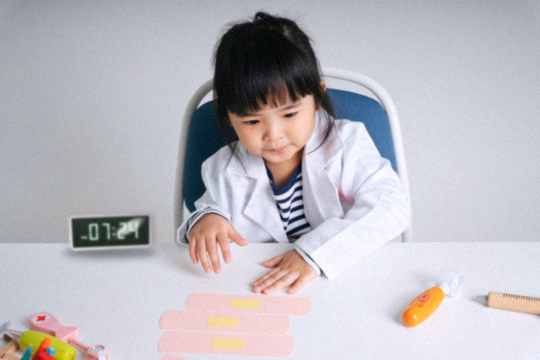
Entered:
7 h 24 min
